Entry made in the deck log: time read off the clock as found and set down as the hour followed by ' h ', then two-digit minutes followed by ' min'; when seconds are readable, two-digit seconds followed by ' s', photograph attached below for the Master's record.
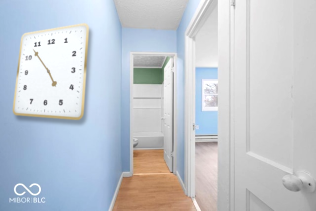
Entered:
4 h 53 min
